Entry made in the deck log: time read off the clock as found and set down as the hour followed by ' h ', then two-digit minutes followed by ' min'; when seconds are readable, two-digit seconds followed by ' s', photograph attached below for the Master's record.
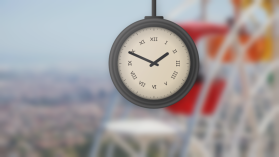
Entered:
1 h 49 min
